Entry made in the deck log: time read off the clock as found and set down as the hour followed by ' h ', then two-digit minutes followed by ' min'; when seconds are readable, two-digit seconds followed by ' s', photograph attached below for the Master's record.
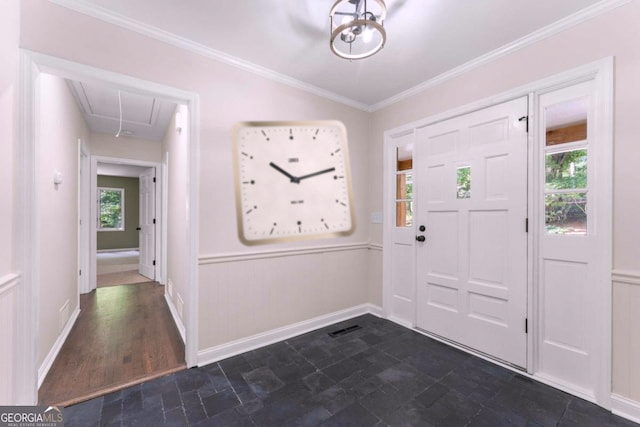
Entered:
10 h 13 min
